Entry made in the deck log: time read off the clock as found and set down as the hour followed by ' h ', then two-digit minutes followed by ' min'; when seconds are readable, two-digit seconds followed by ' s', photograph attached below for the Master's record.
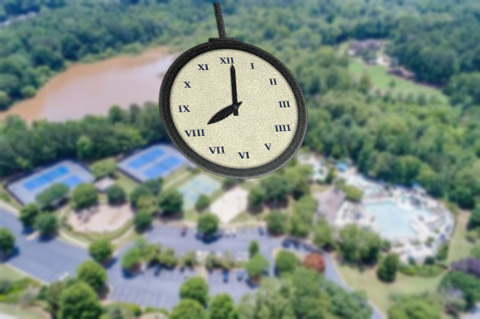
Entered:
8 h 01 min
